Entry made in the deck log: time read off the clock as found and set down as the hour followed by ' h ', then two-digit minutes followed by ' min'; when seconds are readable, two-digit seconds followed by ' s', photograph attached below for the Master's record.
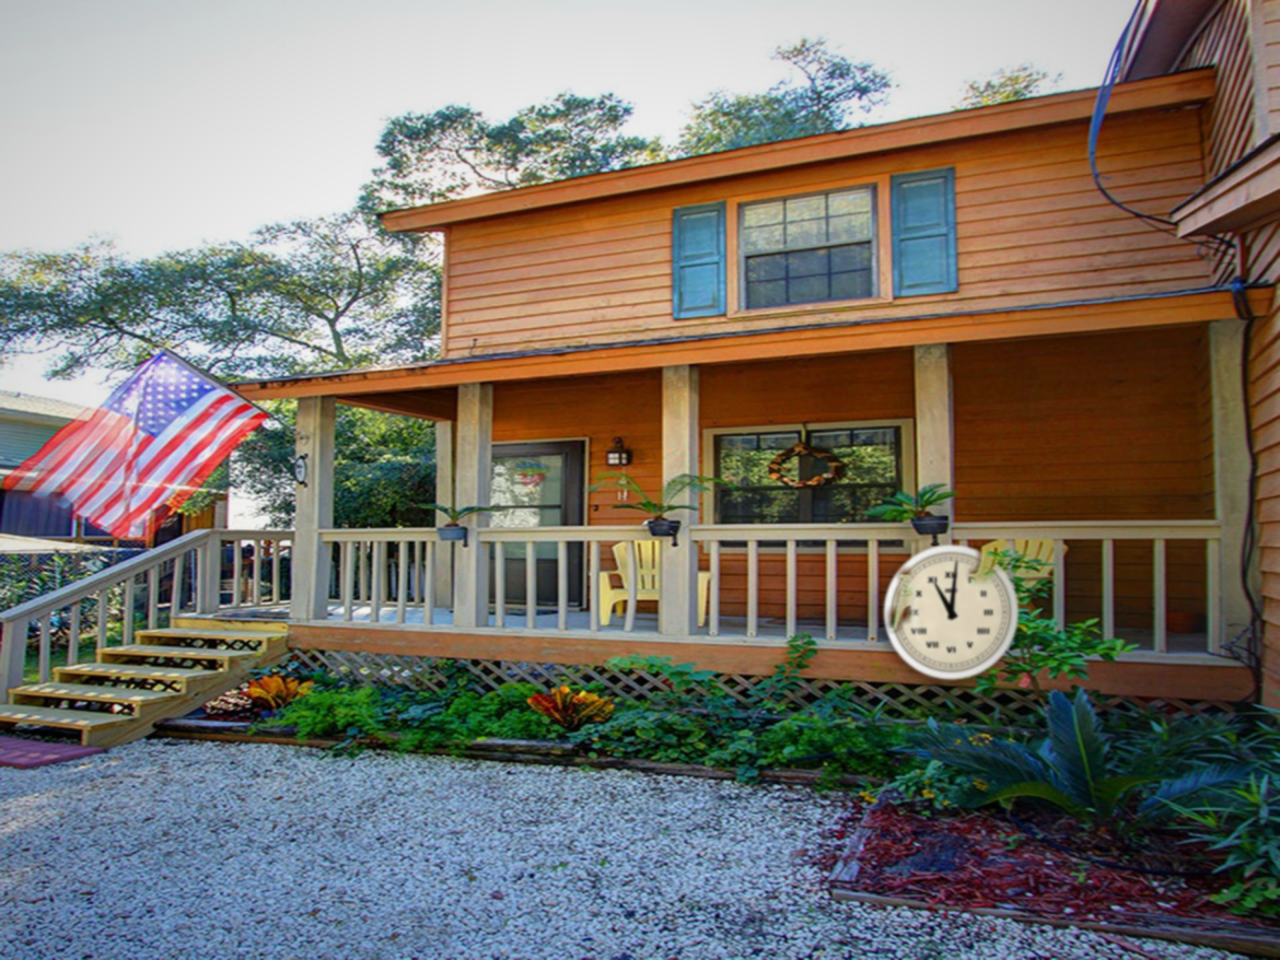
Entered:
11 h 01 min
